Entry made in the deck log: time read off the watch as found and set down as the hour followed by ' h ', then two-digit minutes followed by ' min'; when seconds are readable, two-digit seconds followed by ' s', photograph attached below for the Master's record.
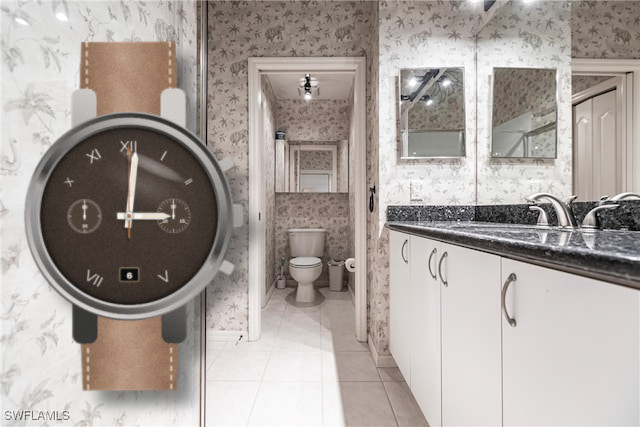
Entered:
3 h 01 min
